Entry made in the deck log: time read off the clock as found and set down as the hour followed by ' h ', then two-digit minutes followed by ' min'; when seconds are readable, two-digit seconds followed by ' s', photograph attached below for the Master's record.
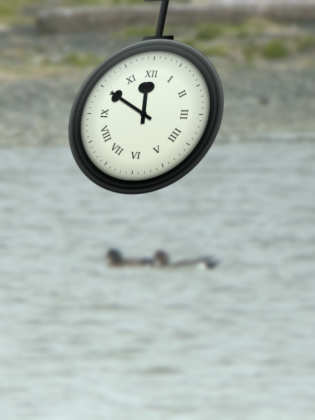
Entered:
11 h 50 min
